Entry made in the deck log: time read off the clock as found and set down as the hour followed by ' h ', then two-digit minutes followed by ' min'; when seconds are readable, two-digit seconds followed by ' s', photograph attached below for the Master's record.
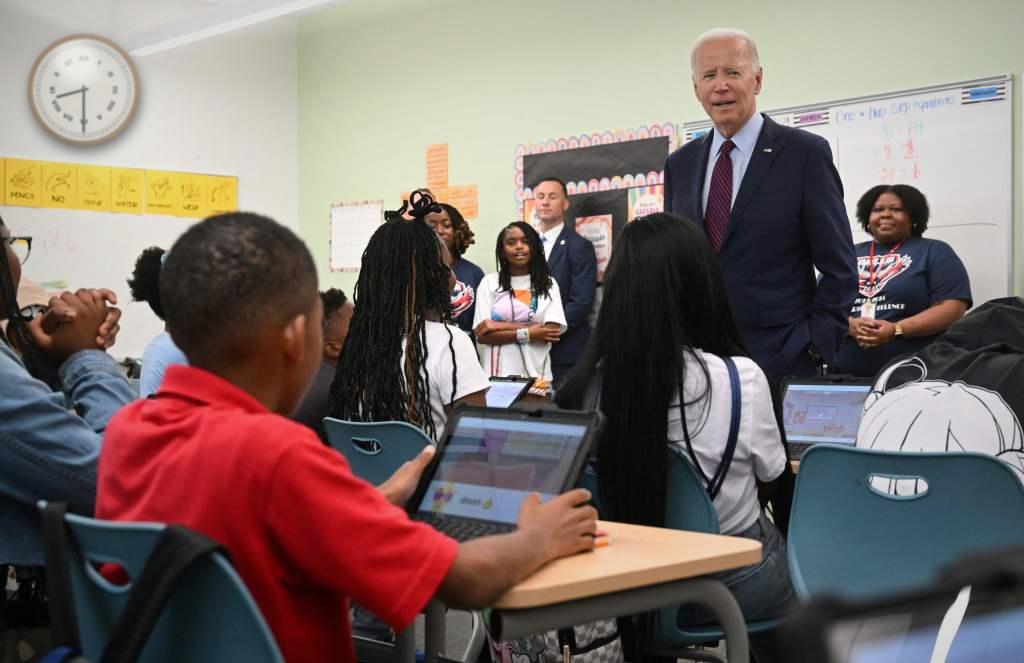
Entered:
8 h 30 min
